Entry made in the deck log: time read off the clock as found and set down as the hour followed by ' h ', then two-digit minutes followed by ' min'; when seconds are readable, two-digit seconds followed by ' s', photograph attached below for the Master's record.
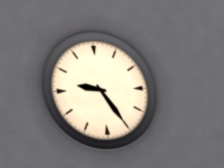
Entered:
9 h 25 min
